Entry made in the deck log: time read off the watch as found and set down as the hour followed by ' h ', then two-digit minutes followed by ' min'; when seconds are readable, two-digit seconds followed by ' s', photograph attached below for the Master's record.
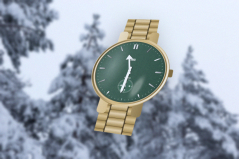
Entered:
11 h 31 min
